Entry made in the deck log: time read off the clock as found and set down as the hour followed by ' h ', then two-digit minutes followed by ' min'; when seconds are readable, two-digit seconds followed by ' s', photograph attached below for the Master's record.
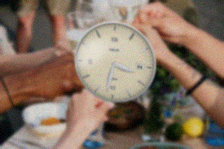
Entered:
3 h 32 min
